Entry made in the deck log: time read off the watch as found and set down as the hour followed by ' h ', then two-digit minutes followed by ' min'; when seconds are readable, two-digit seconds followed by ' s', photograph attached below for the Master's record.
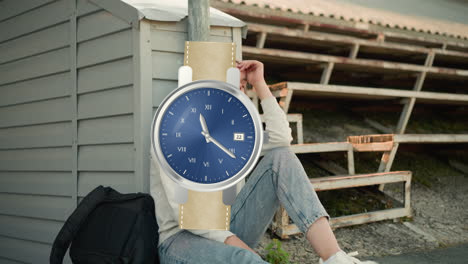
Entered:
11 h 21 min
